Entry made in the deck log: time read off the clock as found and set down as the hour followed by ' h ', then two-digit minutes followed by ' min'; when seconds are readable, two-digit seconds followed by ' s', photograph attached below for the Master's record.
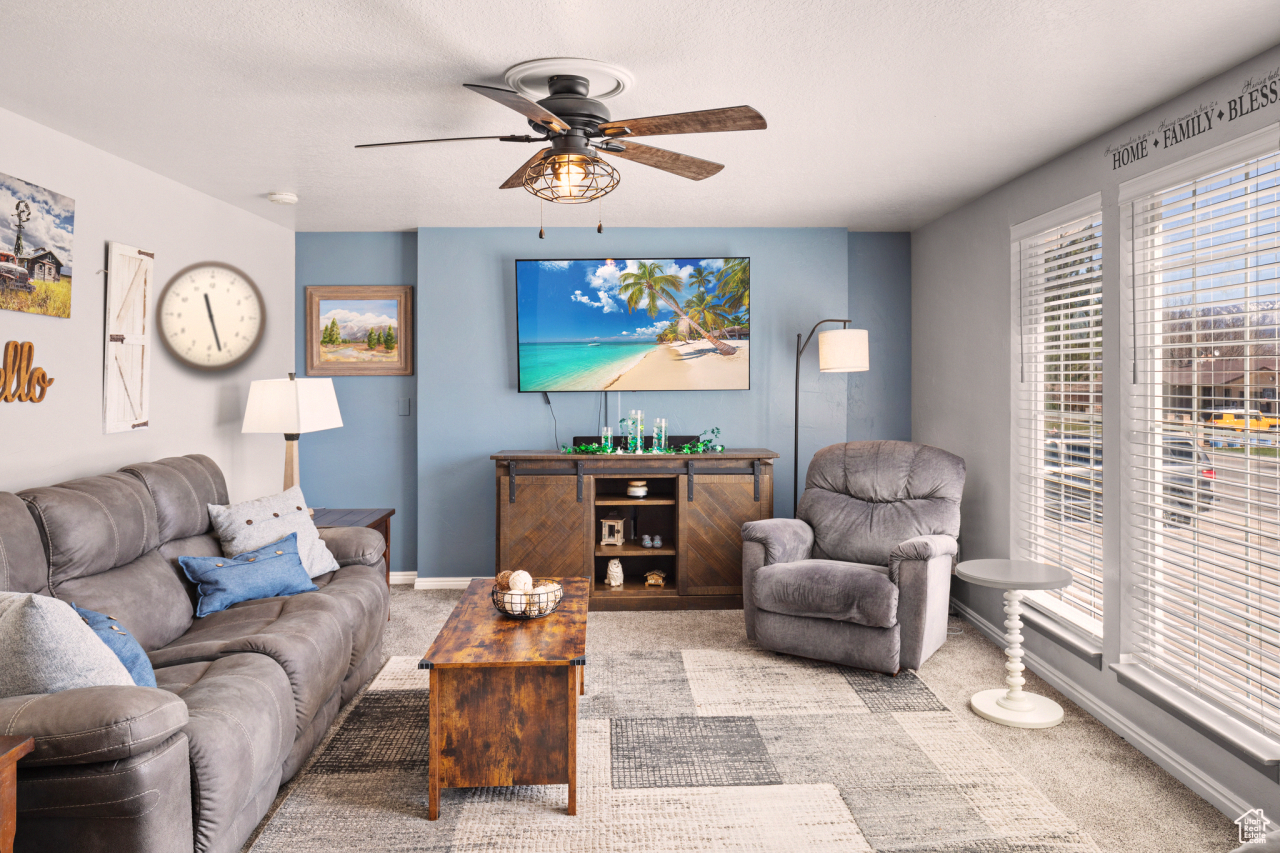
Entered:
11 h 27 min
